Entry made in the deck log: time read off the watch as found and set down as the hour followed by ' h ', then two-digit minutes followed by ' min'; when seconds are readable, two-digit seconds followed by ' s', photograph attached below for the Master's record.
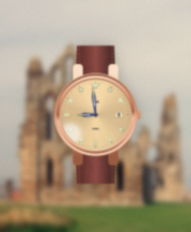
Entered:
8 h 59 min
